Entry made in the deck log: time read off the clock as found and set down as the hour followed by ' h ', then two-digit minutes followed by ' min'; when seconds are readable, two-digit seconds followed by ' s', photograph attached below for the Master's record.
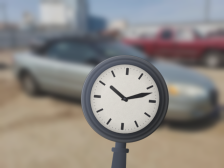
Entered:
10 h 12 min
